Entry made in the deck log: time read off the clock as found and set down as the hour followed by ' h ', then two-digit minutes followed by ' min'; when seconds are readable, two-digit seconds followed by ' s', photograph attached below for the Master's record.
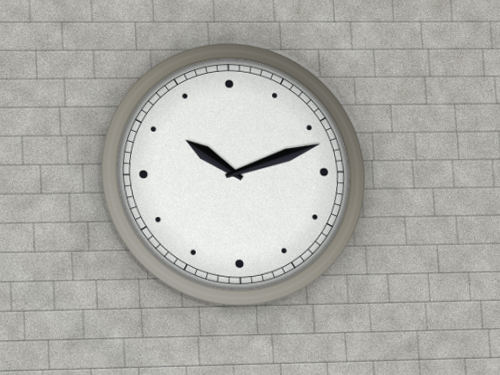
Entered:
10 h 12 min
